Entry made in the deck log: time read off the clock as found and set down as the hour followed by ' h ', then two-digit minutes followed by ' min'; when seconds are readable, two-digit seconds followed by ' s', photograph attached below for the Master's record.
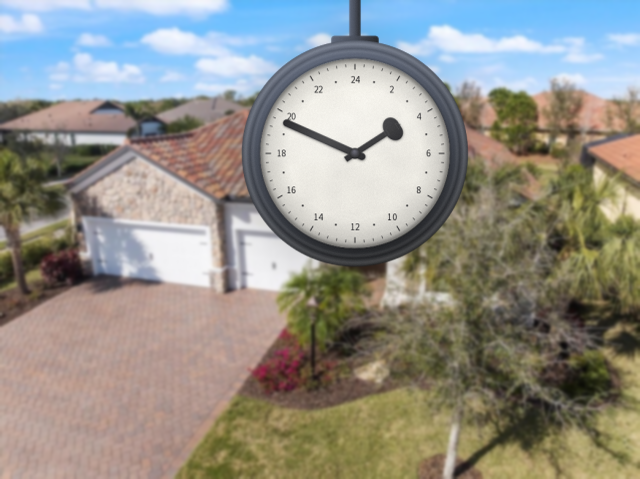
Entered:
3 h 49 min
